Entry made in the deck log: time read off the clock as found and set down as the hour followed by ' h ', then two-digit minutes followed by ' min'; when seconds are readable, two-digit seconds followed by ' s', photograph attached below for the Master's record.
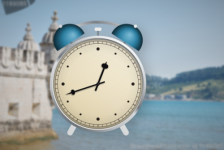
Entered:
12 h 42 min
